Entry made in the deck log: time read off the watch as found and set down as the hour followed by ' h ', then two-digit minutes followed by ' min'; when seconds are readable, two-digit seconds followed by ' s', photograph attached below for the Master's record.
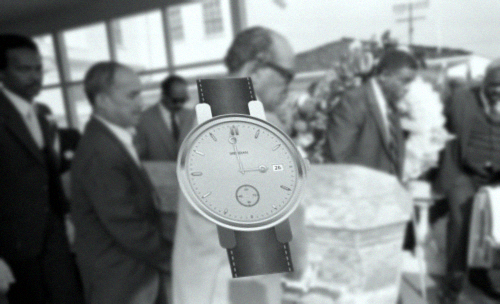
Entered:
2 h 59 min
